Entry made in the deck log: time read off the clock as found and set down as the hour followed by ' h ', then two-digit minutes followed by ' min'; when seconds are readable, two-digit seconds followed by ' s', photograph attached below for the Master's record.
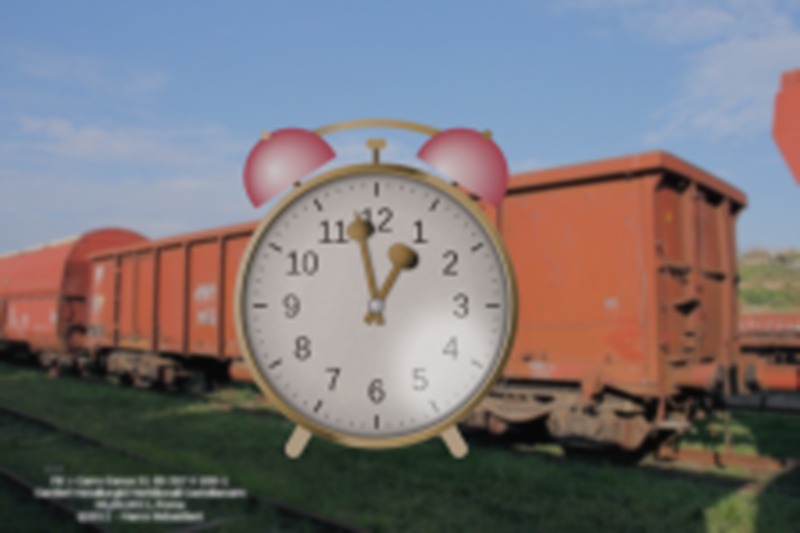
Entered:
12 h 58 min
